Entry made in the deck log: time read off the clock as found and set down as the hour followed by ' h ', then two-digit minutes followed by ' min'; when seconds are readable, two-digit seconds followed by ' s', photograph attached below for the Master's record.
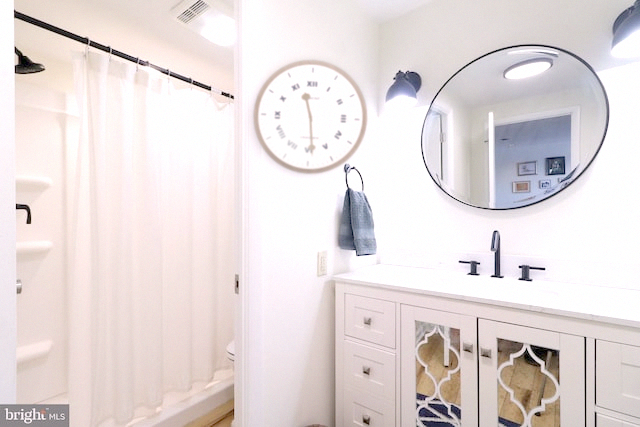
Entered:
11 h 29 min
